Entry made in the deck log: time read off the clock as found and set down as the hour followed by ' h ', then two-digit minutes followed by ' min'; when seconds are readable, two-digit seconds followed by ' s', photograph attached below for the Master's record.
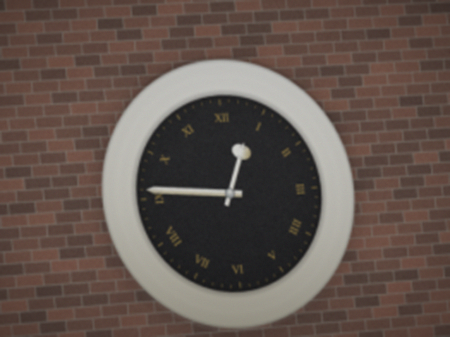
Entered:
12 h 46 min
